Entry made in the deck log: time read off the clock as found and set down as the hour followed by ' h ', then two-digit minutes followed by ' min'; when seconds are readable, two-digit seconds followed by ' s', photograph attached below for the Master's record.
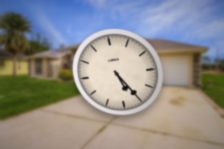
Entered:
5 h 25 min
